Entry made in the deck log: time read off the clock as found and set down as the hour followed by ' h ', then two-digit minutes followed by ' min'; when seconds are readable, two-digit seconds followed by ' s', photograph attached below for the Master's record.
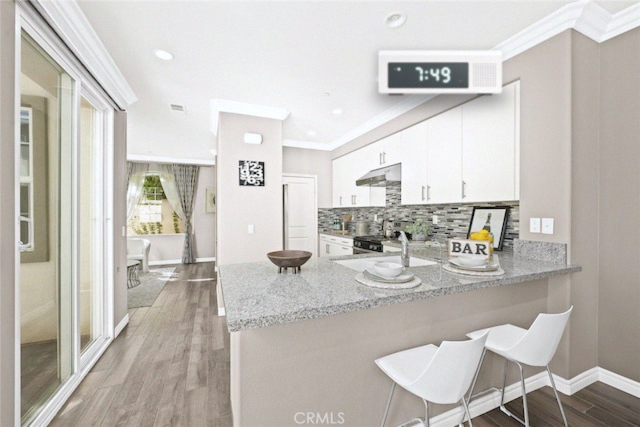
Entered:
7 h 49 min
